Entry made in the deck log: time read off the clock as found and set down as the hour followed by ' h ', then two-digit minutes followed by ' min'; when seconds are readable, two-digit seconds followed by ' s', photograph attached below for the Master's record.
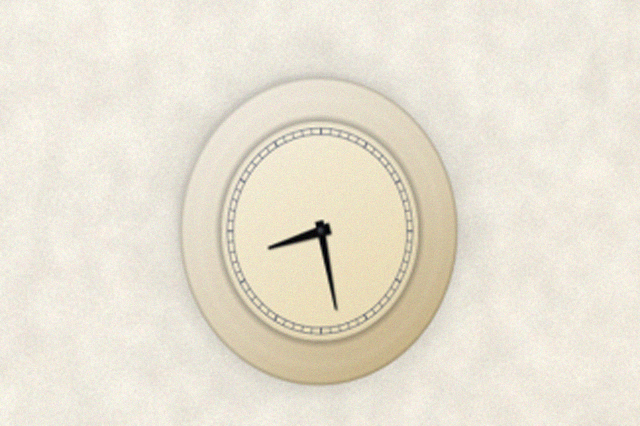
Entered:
8 h 28 min
